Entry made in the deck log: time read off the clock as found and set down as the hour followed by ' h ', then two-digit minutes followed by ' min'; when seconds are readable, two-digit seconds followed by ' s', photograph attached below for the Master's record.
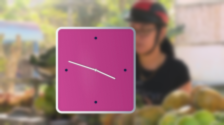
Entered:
3 h 48 min
